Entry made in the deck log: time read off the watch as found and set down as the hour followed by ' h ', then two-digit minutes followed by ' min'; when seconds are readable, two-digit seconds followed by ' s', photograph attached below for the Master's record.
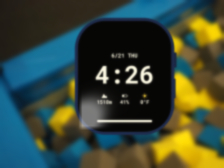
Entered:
4 h 26 min
